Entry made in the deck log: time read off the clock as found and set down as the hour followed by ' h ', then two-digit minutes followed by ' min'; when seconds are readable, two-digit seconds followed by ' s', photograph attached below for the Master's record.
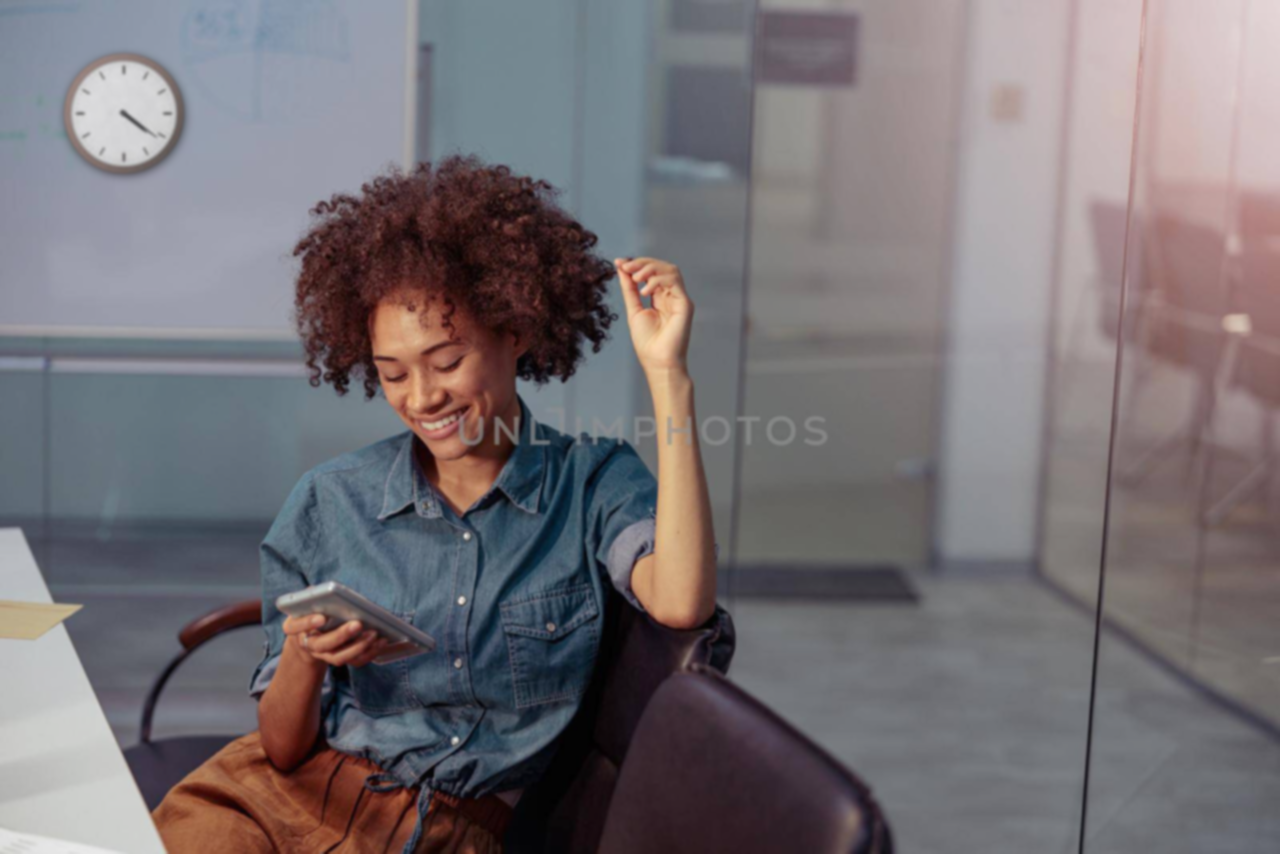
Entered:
4 h 21 min
